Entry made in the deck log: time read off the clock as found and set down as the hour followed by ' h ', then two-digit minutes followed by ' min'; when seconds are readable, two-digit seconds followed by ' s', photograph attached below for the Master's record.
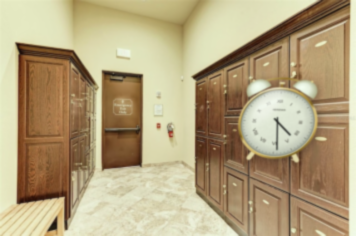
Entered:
4 h 29 min
